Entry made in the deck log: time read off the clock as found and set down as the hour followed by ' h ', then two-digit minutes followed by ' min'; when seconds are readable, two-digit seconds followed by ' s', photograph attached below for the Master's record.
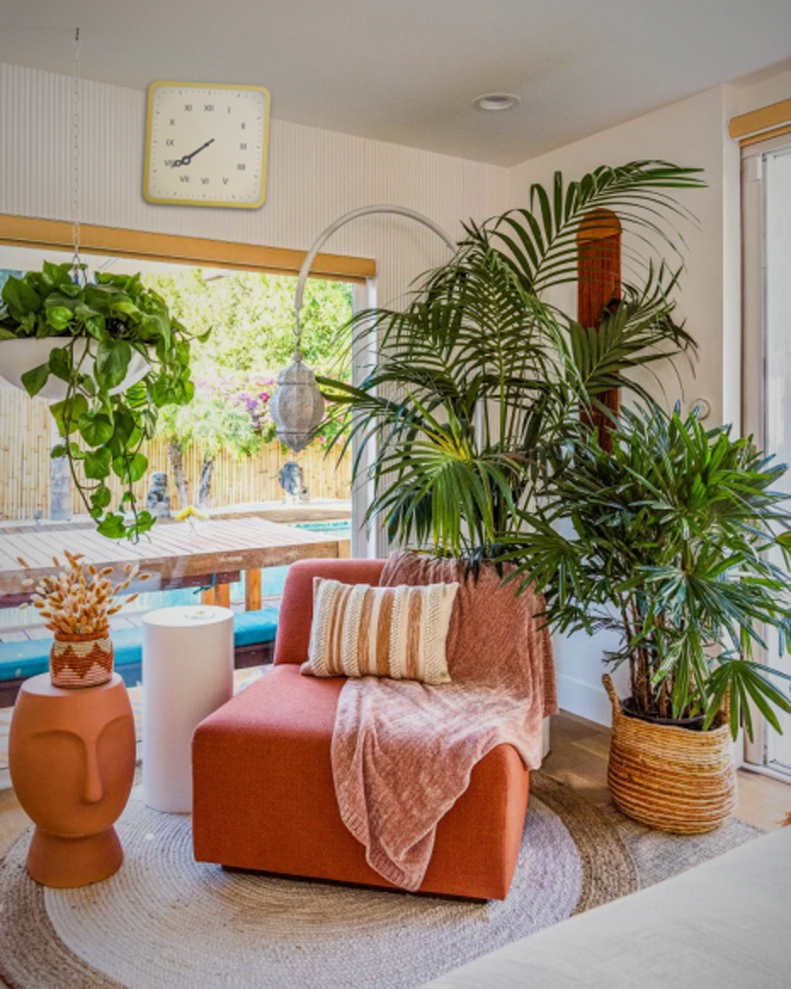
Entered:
7 h 39 min
